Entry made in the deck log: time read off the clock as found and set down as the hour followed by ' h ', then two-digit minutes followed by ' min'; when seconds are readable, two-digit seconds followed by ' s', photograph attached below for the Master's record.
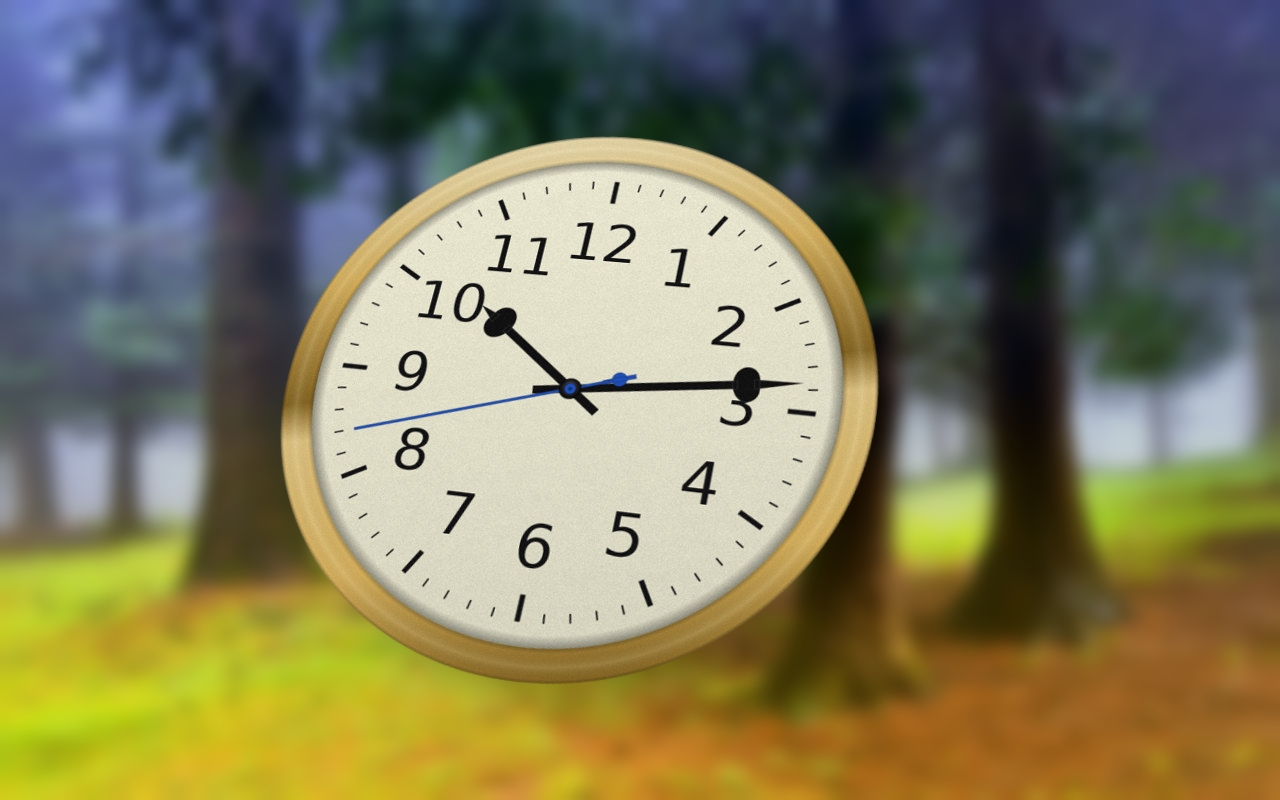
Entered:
10 h 13 min 42 s
